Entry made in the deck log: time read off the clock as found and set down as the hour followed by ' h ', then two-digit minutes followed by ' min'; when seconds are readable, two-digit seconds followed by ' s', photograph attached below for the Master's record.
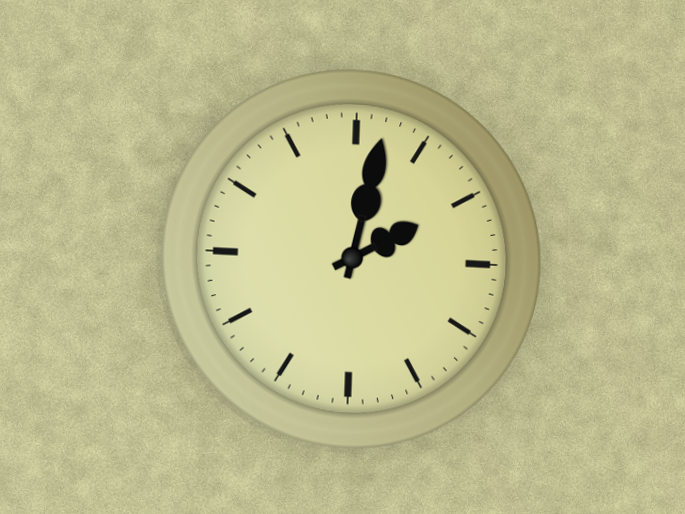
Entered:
2 h 02 min
